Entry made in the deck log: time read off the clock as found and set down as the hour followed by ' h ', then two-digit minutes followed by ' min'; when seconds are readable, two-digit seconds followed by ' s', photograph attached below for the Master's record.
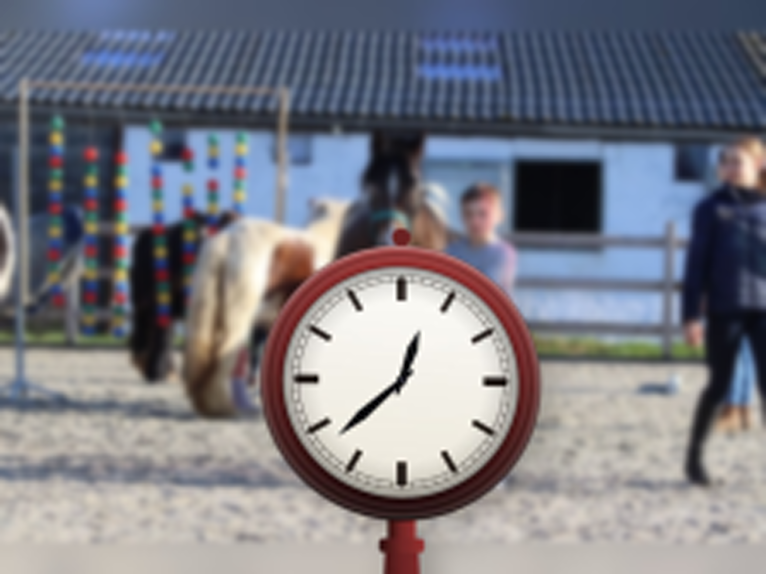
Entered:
12 h 38 min
